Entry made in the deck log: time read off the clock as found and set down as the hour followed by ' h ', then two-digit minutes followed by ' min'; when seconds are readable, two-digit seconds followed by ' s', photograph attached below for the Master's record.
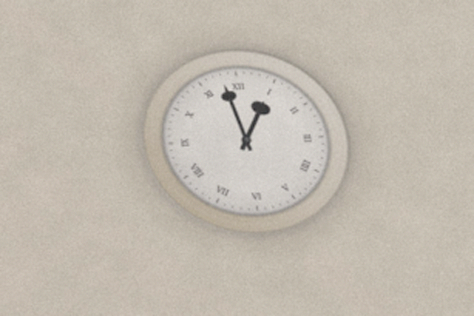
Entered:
12 h 58 min
